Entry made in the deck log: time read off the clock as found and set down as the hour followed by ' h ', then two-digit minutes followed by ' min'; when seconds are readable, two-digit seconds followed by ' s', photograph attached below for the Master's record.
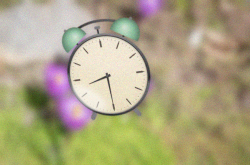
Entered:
8 h 30 min
